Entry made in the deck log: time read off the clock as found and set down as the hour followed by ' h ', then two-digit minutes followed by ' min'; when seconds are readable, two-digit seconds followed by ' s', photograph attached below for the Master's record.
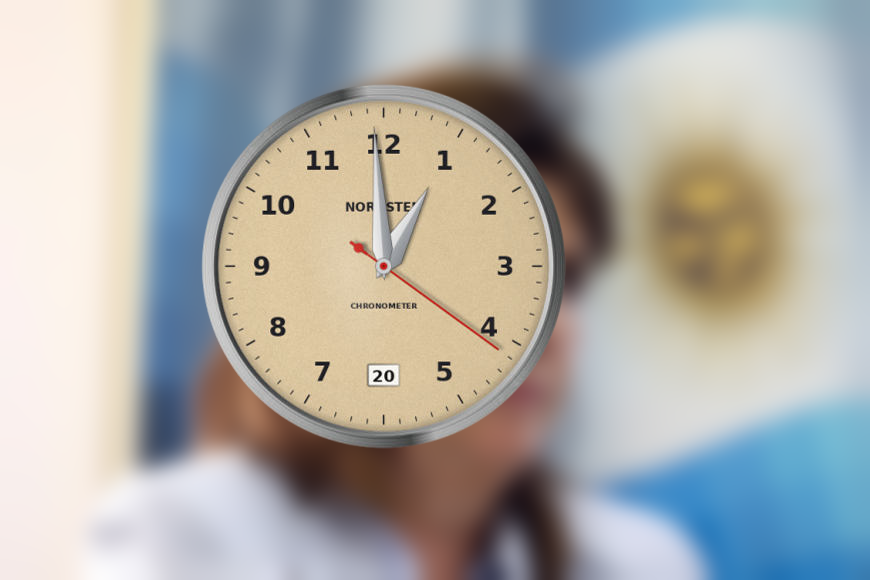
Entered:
12 h 59 min 21 s
